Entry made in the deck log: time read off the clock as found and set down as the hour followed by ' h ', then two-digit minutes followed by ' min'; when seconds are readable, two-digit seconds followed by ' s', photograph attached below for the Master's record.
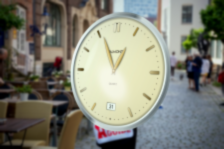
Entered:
12 h 56 min
